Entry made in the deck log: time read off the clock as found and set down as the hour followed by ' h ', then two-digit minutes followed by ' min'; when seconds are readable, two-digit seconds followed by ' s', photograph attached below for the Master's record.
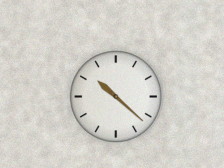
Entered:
10 h 22 min
